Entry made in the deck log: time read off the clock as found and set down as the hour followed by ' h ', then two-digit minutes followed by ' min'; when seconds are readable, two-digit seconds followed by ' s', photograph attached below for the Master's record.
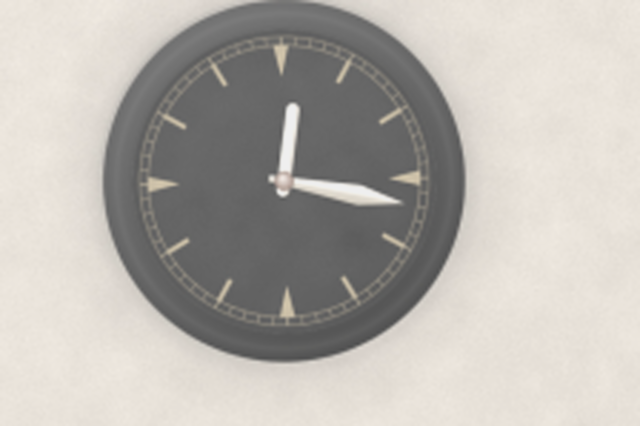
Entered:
12 h 17 min
